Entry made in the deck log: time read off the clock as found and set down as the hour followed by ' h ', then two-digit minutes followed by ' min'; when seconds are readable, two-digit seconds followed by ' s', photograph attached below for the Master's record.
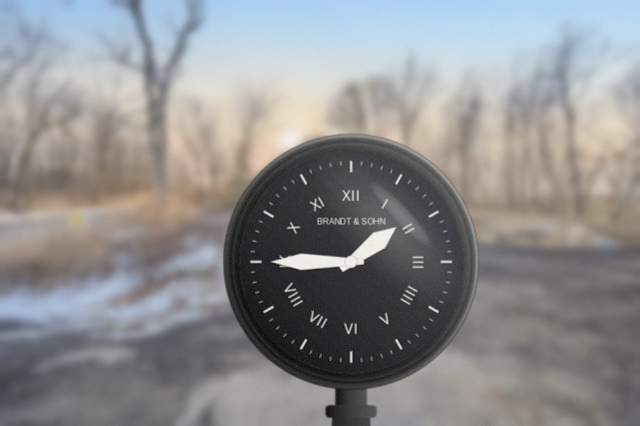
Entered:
1 h 45 min
